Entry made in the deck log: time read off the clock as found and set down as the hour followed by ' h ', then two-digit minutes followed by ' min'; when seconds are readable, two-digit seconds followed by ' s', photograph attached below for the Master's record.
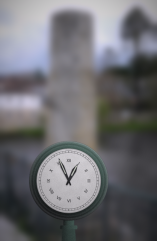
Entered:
12 h 56 min
